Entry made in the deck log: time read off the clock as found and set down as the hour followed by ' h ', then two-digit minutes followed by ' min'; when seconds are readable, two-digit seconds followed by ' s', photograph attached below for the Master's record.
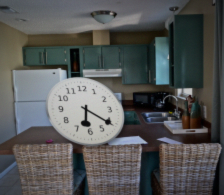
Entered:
6 h 21 min
